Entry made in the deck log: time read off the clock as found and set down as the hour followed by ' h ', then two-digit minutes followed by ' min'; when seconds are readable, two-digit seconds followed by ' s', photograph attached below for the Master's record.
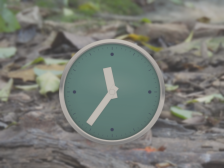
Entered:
11 h 36 min
